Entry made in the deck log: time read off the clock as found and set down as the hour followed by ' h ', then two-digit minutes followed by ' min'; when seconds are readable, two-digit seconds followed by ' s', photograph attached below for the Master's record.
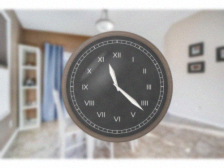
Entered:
11 h 22 min
